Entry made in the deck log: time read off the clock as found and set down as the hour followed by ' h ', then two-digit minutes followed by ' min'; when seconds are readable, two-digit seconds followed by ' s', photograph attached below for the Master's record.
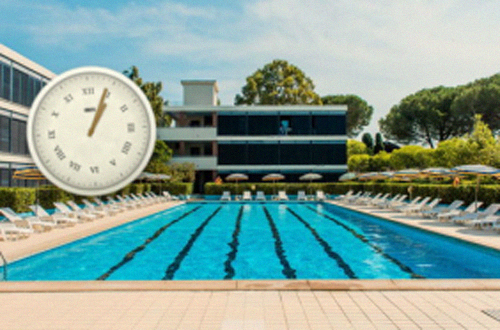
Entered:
1 h 04 min
